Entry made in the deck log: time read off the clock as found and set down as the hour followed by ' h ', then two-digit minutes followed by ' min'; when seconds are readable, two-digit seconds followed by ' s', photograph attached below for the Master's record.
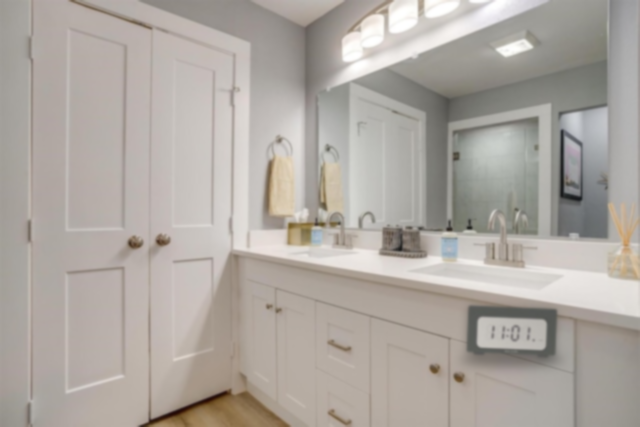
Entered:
11 h 01 min
